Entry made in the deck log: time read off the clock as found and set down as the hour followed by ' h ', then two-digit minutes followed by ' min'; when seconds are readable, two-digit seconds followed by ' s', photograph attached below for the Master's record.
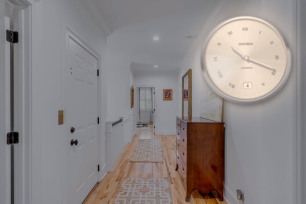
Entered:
10 h 19 min
